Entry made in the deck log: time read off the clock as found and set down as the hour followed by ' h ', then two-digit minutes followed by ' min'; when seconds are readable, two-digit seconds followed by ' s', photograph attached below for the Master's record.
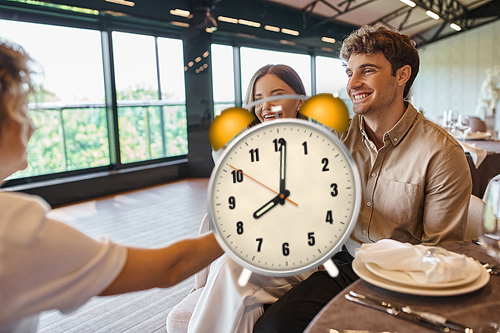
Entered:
8 h 00 min 51 s
